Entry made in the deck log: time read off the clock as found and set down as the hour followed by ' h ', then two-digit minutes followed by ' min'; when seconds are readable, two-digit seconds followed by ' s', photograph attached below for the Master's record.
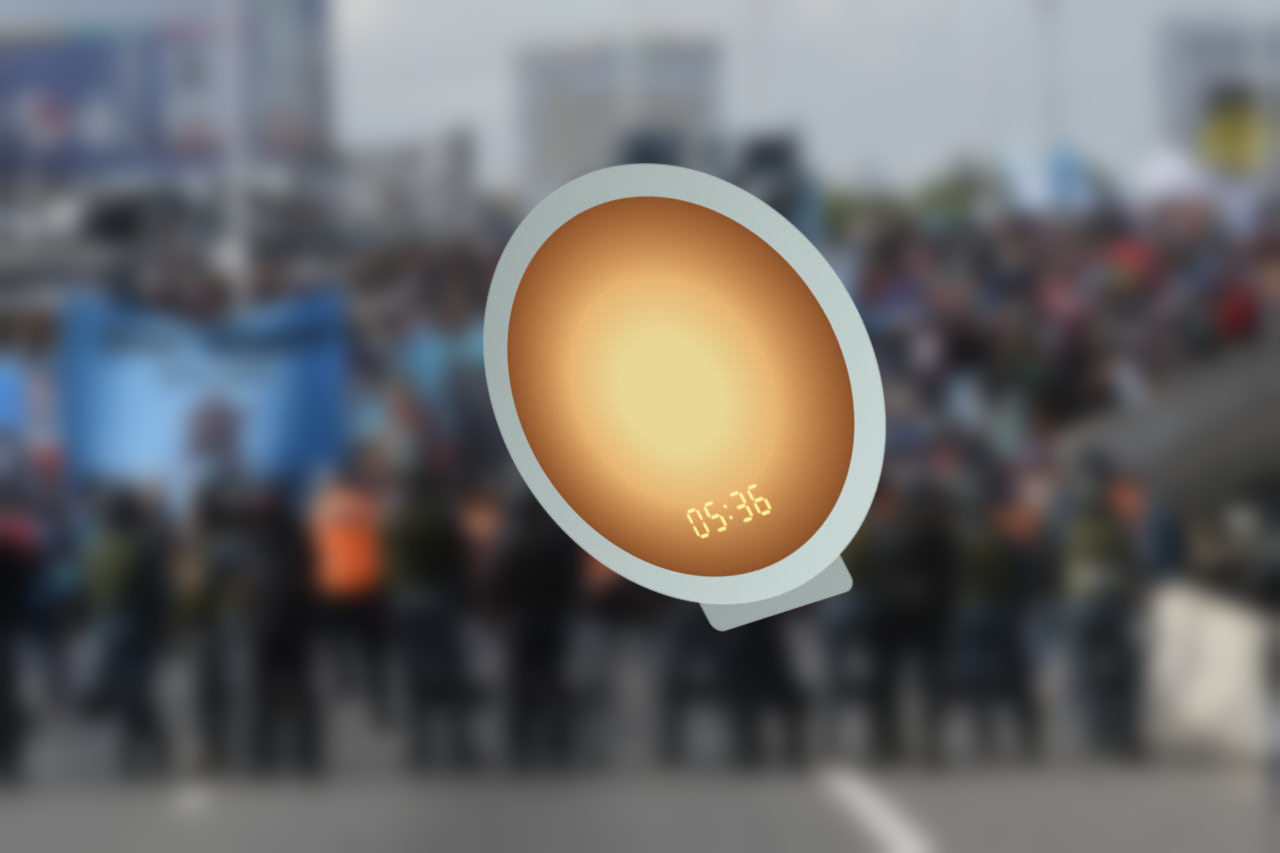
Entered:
5 h 36 min
